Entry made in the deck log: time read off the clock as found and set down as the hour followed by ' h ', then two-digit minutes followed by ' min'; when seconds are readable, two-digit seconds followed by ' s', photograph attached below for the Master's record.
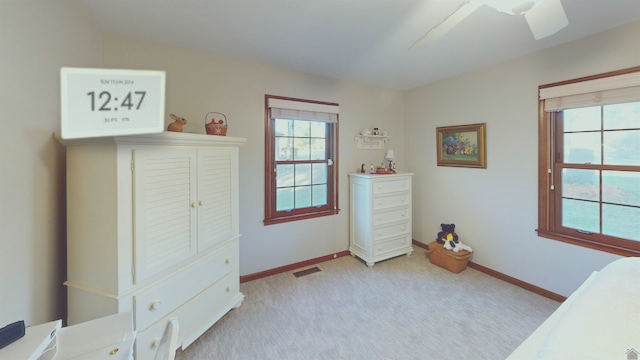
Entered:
12 h 47 min
